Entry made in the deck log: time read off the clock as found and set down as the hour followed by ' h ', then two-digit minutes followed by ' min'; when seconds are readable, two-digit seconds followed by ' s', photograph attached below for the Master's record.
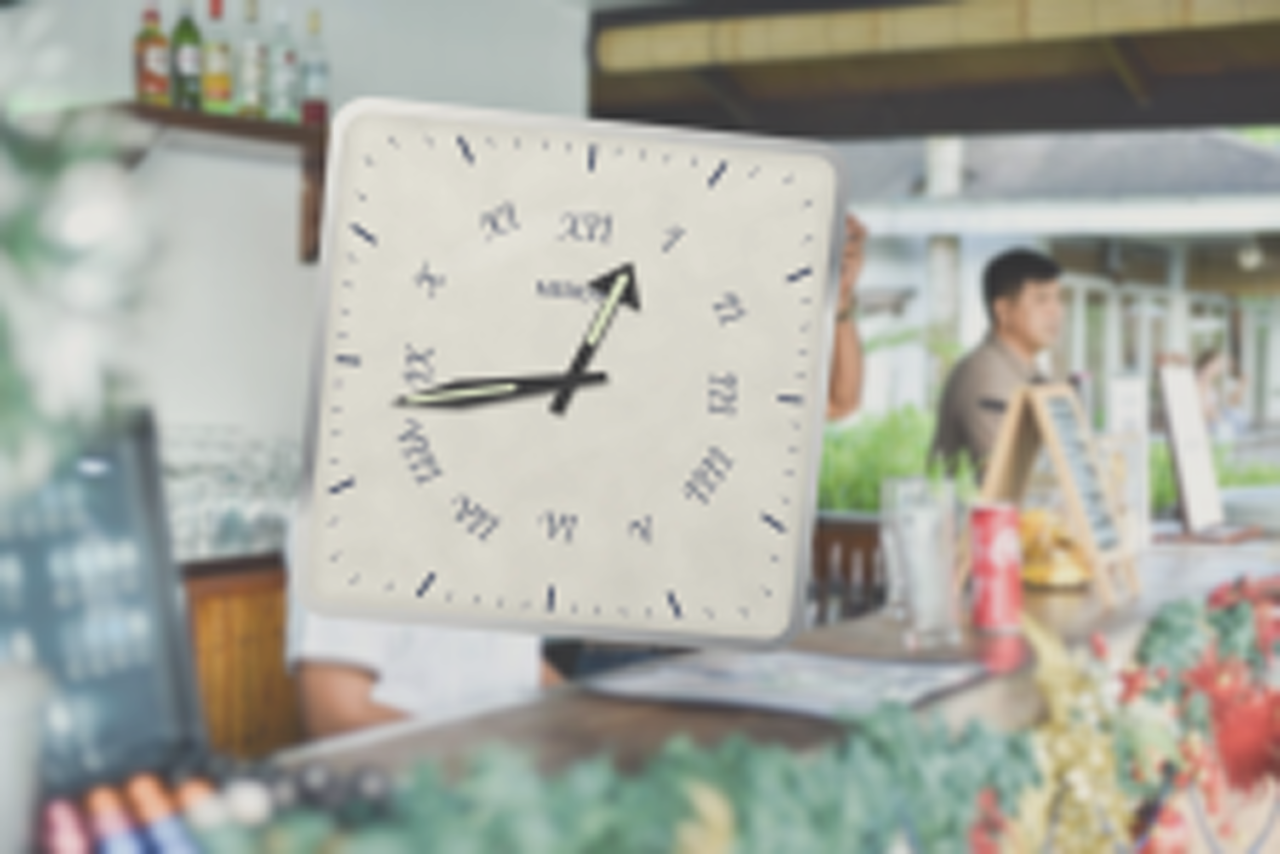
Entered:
12 h 43 min
